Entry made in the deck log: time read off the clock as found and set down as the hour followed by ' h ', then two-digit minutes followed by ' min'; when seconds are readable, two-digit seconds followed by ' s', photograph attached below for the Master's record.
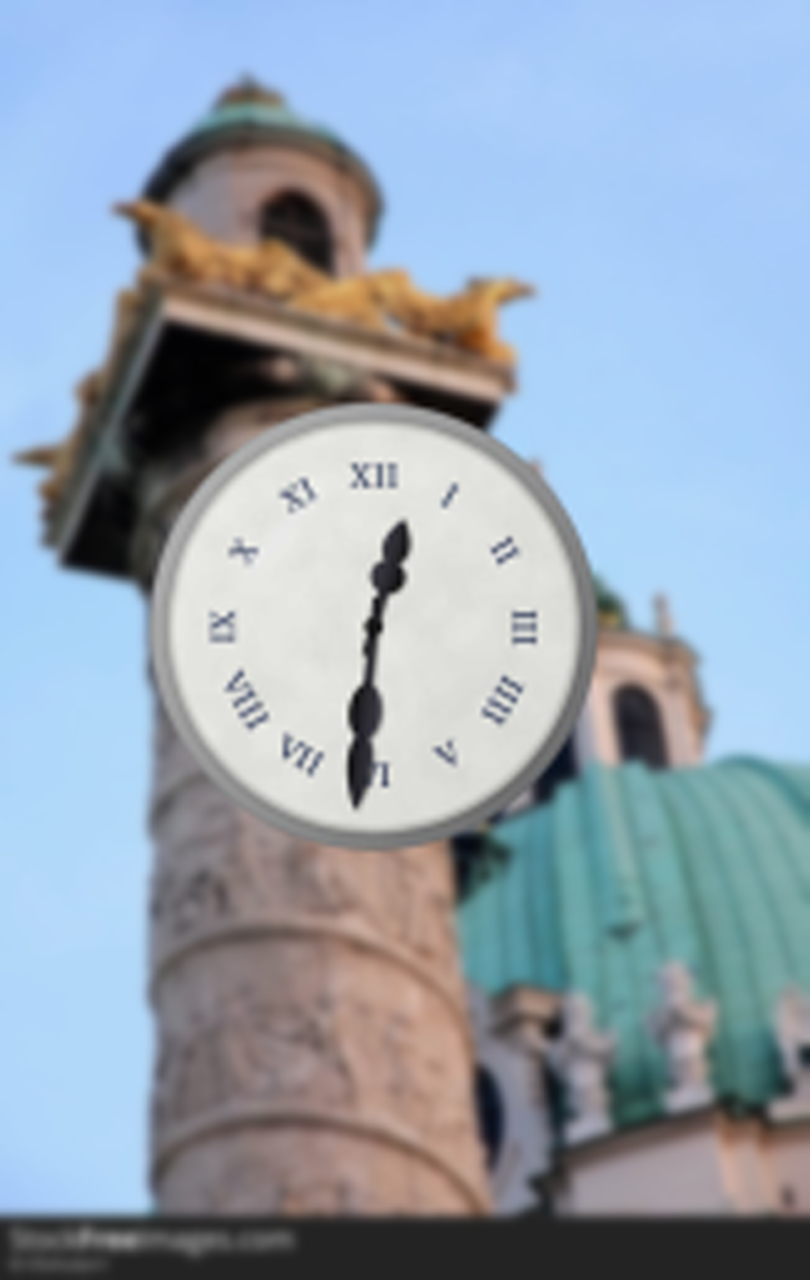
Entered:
12 h 31 min
